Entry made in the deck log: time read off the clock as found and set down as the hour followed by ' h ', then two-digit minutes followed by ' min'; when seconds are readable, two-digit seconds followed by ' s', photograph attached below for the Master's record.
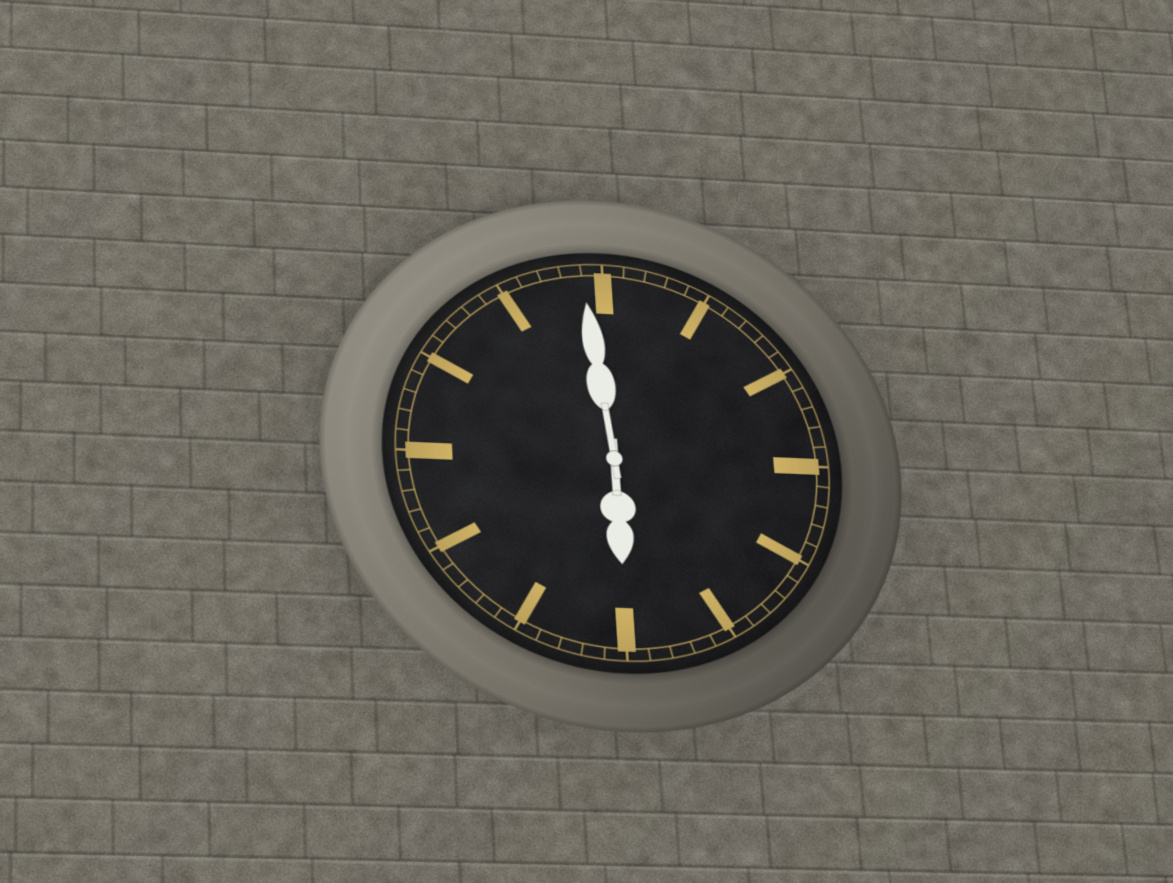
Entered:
5 h 59 min
